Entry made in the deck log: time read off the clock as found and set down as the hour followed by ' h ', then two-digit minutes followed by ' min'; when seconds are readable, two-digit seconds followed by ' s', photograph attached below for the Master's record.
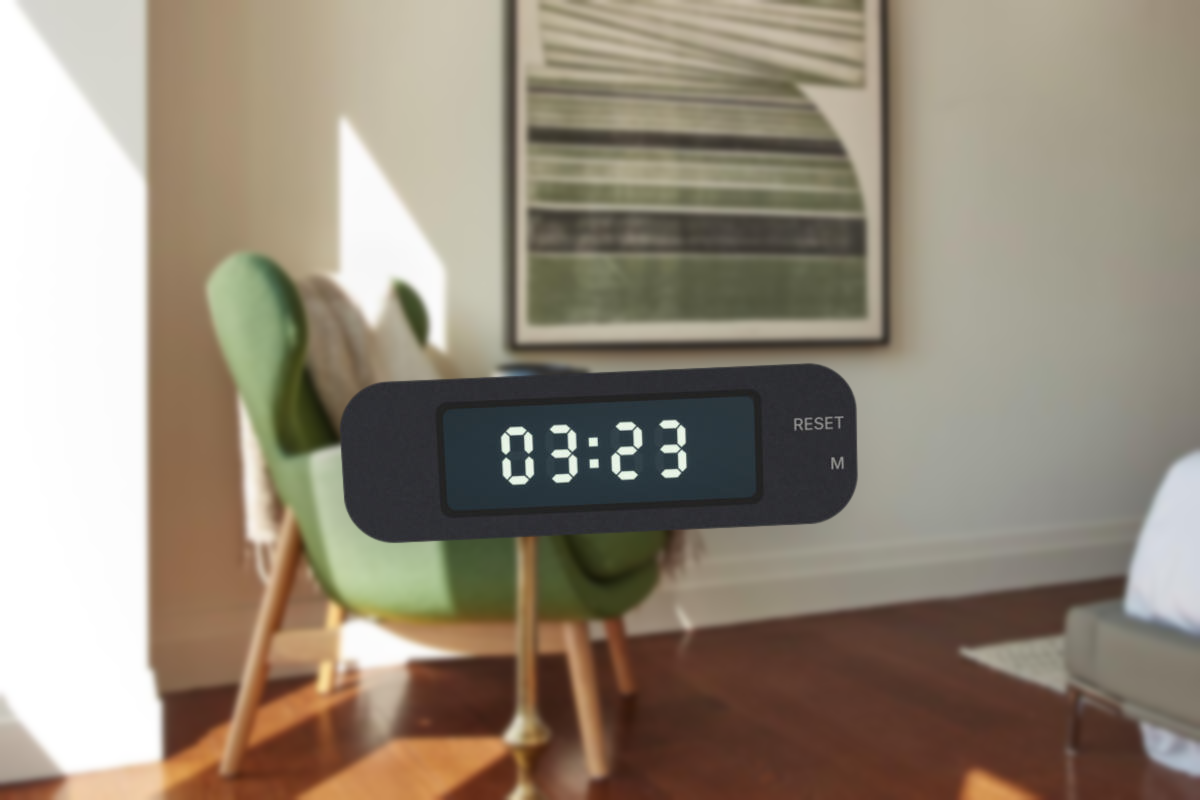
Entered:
3 h 23 min
